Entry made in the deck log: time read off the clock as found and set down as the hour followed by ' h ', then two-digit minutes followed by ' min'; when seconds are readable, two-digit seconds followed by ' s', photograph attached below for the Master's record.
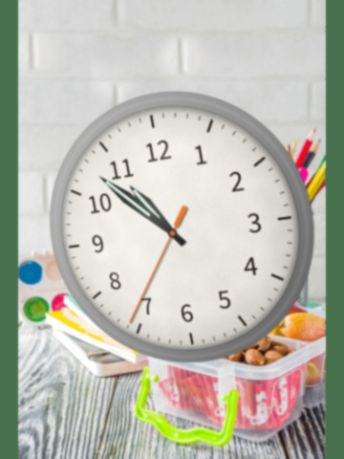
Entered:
10 h 52 min 36 s
